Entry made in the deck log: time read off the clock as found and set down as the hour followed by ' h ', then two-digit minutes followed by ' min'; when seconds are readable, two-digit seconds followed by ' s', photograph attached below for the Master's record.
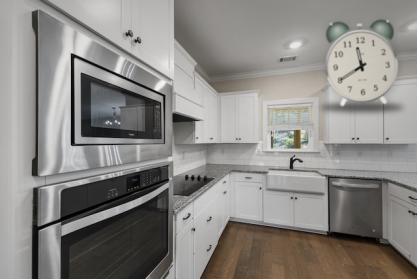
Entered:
11 h 40 min
